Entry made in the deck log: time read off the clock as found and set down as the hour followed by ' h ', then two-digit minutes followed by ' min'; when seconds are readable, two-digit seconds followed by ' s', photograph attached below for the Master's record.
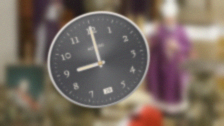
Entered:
9 h 00 min
